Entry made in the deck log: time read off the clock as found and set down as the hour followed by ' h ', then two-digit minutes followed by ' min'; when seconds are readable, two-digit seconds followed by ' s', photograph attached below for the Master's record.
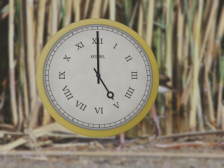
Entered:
5 h 00 min
